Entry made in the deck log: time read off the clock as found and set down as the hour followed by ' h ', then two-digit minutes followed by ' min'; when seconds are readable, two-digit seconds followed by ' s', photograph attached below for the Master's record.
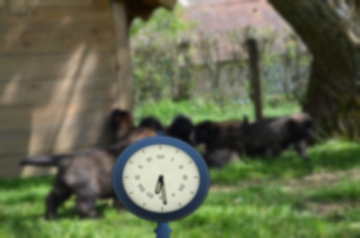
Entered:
6 h 29 min
